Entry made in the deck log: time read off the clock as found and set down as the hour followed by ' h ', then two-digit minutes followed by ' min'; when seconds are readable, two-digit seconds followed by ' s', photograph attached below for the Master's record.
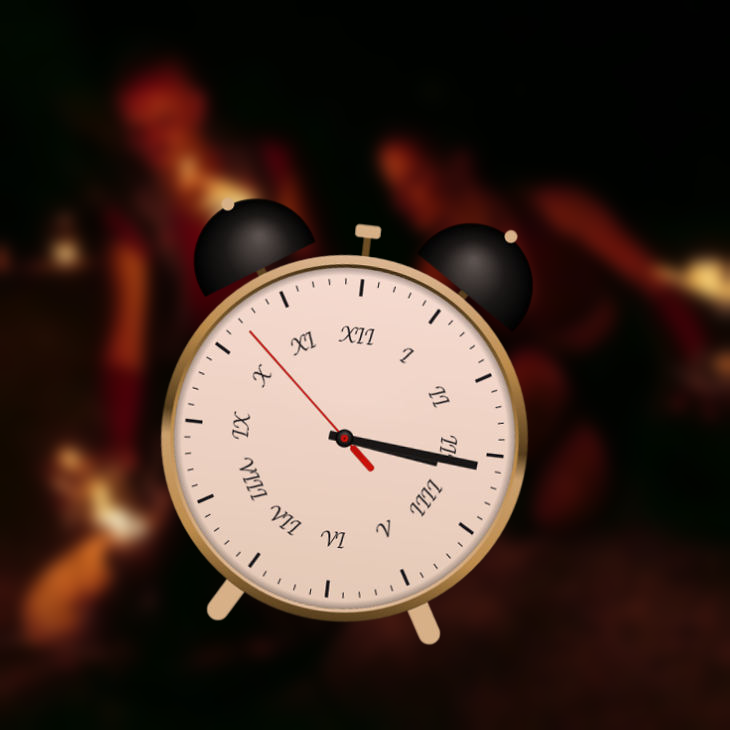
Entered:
3 h 15 min 52 s
